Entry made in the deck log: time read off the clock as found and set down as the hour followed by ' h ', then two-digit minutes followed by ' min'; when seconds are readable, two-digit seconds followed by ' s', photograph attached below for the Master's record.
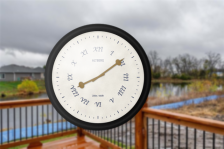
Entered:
8 h 09 min
